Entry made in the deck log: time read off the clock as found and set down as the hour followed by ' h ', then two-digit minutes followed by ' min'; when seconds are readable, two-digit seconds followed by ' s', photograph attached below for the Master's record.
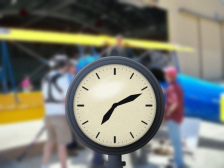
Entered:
7 h 11 min
